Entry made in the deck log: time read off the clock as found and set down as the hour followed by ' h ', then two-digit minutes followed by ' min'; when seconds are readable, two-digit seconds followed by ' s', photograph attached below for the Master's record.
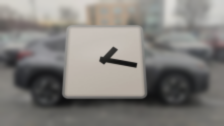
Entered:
1 h 17 min
